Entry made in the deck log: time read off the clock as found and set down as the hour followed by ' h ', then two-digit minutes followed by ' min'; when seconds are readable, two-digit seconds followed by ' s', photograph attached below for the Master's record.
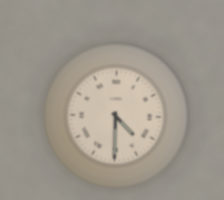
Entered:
4 h 30 min
